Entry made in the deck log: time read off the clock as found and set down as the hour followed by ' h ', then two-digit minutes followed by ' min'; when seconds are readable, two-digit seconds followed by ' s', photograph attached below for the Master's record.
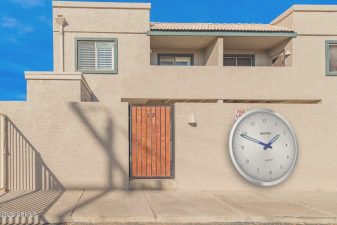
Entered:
1 h 49 min
